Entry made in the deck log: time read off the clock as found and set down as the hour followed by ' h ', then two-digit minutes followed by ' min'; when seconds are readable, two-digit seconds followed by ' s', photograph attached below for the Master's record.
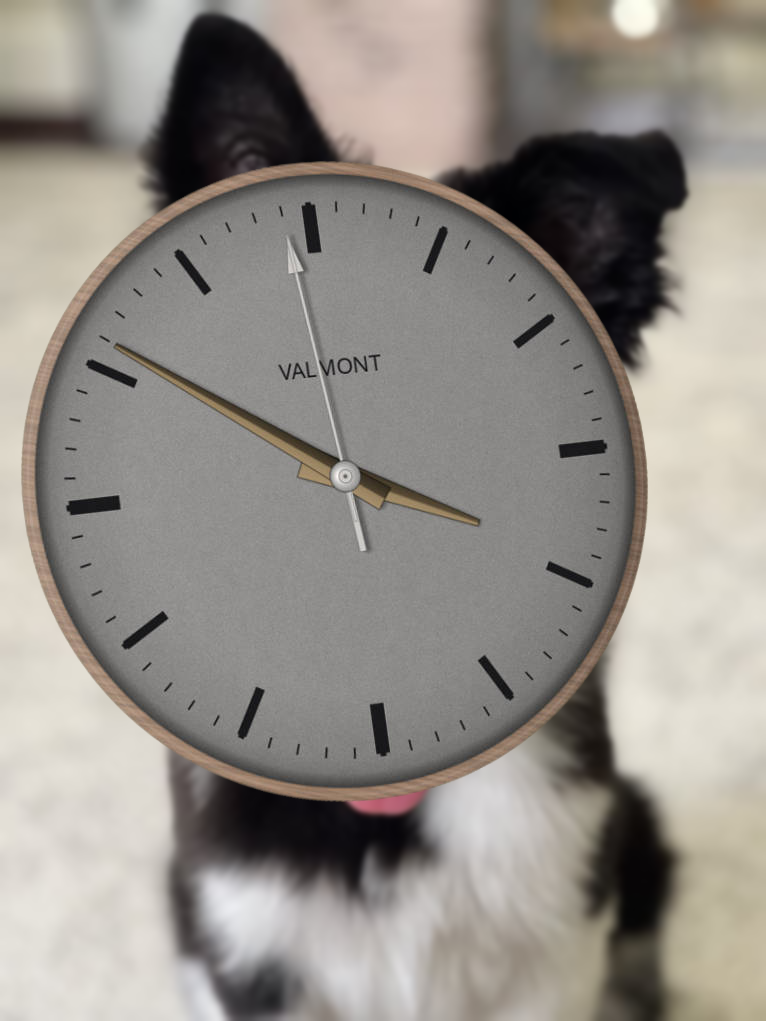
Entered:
3 h 50 min 59 s
